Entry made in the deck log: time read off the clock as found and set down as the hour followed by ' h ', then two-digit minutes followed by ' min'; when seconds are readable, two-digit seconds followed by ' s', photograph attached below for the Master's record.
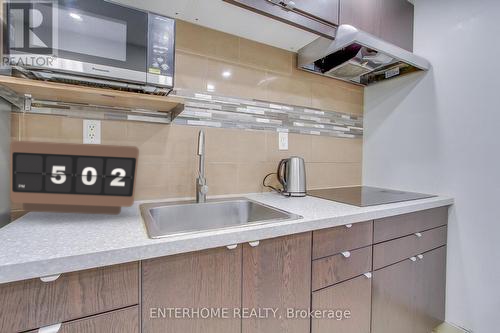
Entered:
5 h 02 min
